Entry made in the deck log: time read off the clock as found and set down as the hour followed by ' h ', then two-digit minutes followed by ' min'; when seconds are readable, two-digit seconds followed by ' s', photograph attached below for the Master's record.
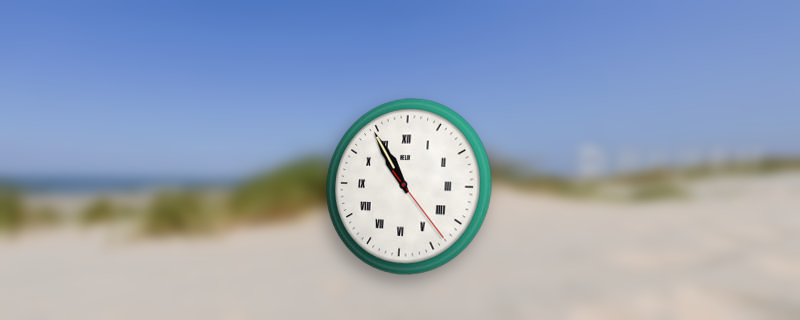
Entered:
10 h 54 min 23 s
